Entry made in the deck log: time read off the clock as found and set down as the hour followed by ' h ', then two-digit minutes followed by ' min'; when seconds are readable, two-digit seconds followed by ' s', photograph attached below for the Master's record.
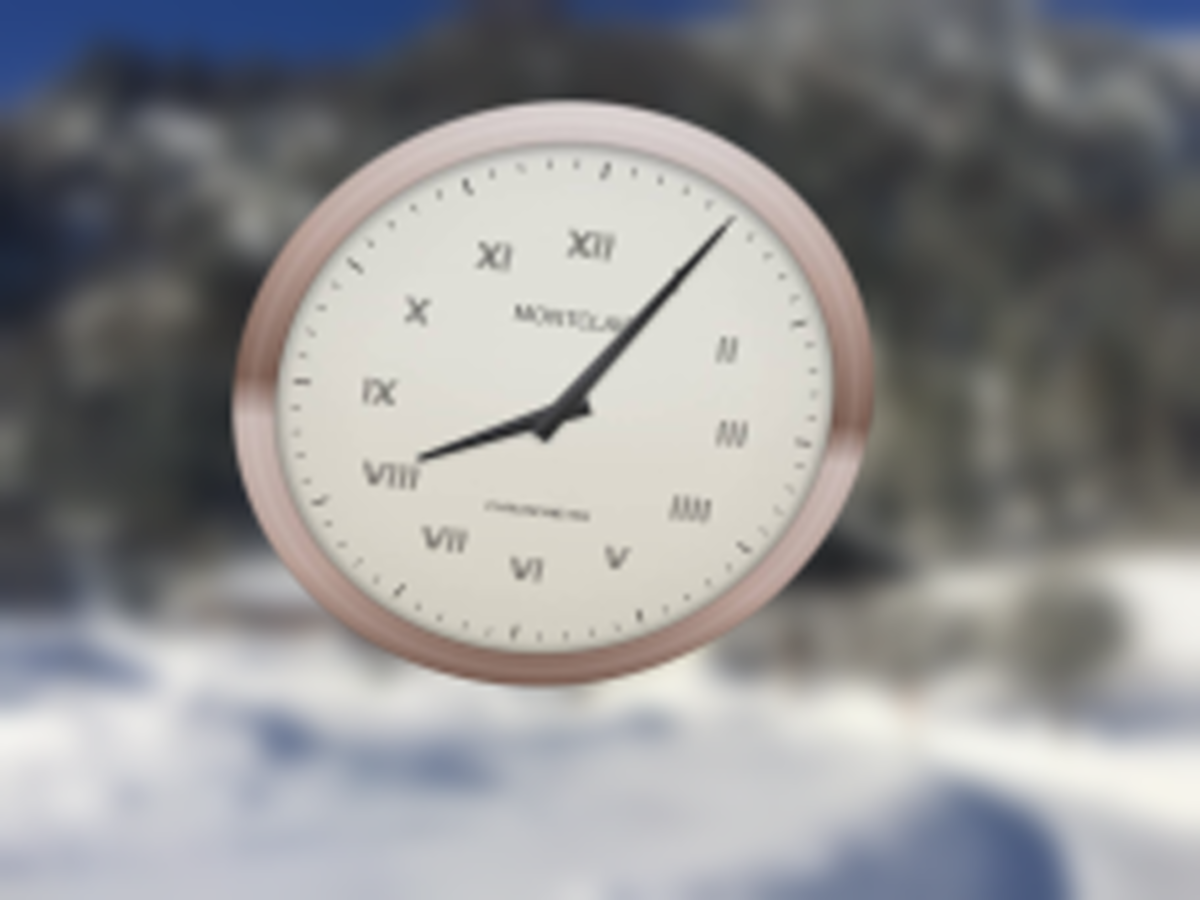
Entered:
8 h 05 min
